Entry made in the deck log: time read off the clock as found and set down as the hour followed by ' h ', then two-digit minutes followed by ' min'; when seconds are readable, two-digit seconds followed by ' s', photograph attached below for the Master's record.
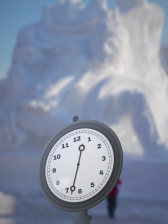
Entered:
12 h 33 min
